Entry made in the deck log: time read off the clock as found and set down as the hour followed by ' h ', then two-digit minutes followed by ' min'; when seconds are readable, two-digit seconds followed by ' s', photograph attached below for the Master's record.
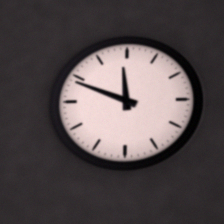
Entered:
11 h 49 min
